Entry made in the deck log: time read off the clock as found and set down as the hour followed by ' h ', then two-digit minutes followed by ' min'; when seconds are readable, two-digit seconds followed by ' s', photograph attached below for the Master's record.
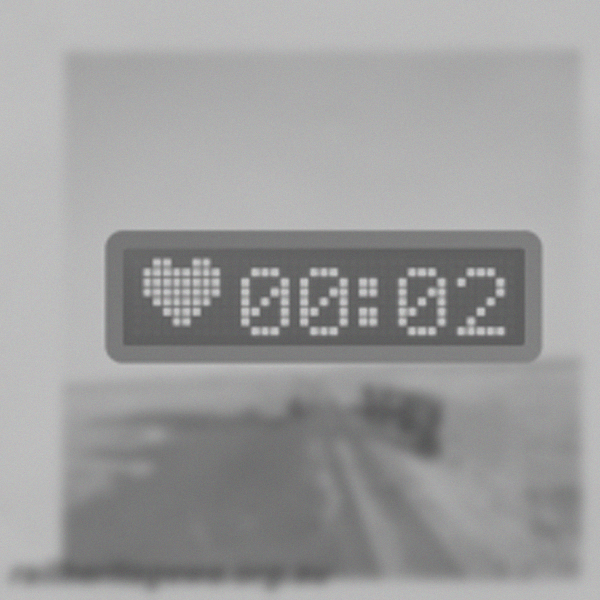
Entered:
0 h 02 min
